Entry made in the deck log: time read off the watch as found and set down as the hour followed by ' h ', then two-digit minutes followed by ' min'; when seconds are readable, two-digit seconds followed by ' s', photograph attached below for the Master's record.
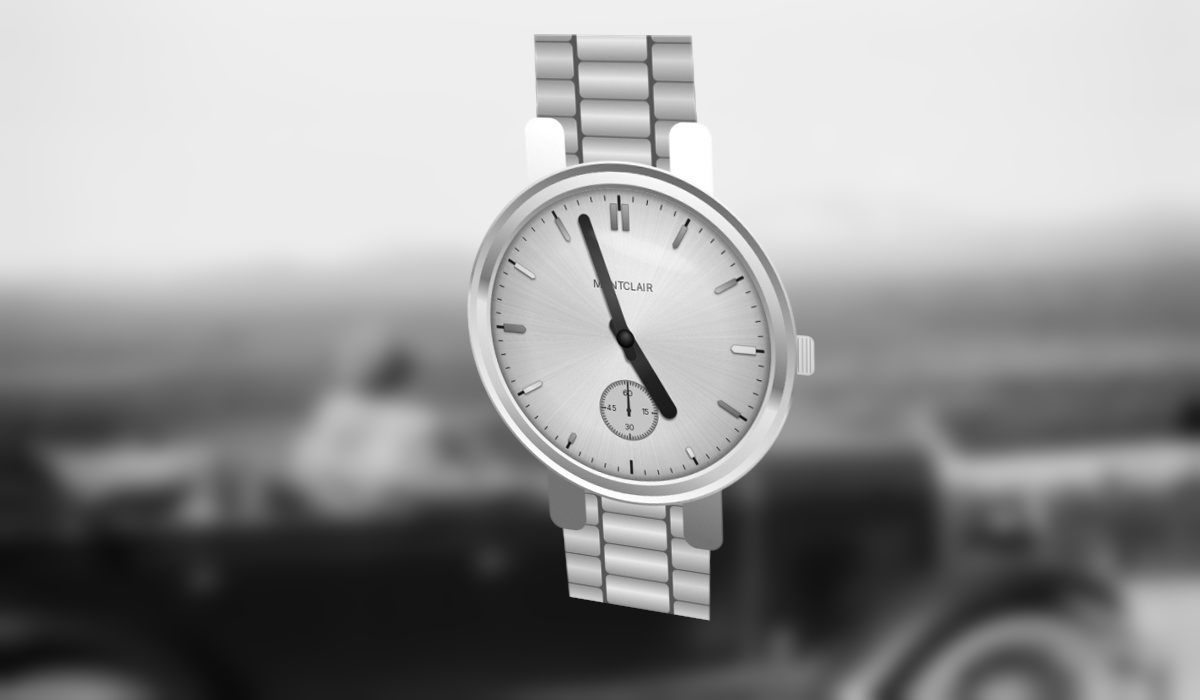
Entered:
4 h 57 min
